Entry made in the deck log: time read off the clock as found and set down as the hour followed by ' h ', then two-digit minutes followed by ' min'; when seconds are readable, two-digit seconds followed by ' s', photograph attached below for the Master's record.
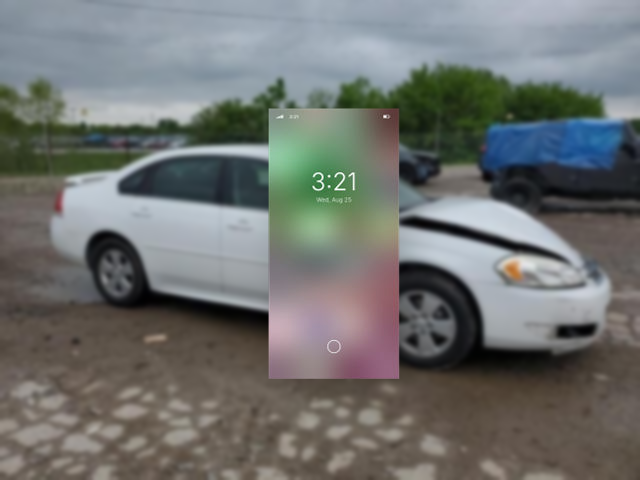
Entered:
3 h 21 min
